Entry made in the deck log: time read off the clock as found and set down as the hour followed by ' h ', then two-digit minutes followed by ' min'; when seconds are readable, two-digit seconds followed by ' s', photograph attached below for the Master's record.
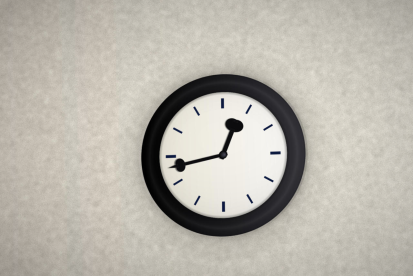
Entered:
12 h 43 min
